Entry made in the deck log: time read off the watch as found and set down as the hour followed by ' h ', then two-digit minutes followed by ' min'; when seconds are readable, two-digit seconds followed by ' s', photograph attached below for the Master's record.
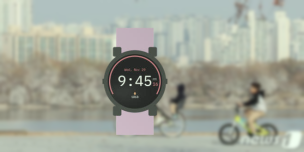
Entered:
9 h 45 min
